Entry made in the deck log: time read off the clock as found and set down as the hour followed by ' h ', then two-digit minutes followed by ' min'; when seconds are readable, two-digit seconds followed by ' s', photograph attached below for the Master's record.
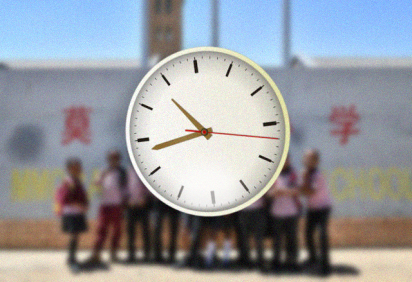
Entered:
10 h 43 min 17 s
